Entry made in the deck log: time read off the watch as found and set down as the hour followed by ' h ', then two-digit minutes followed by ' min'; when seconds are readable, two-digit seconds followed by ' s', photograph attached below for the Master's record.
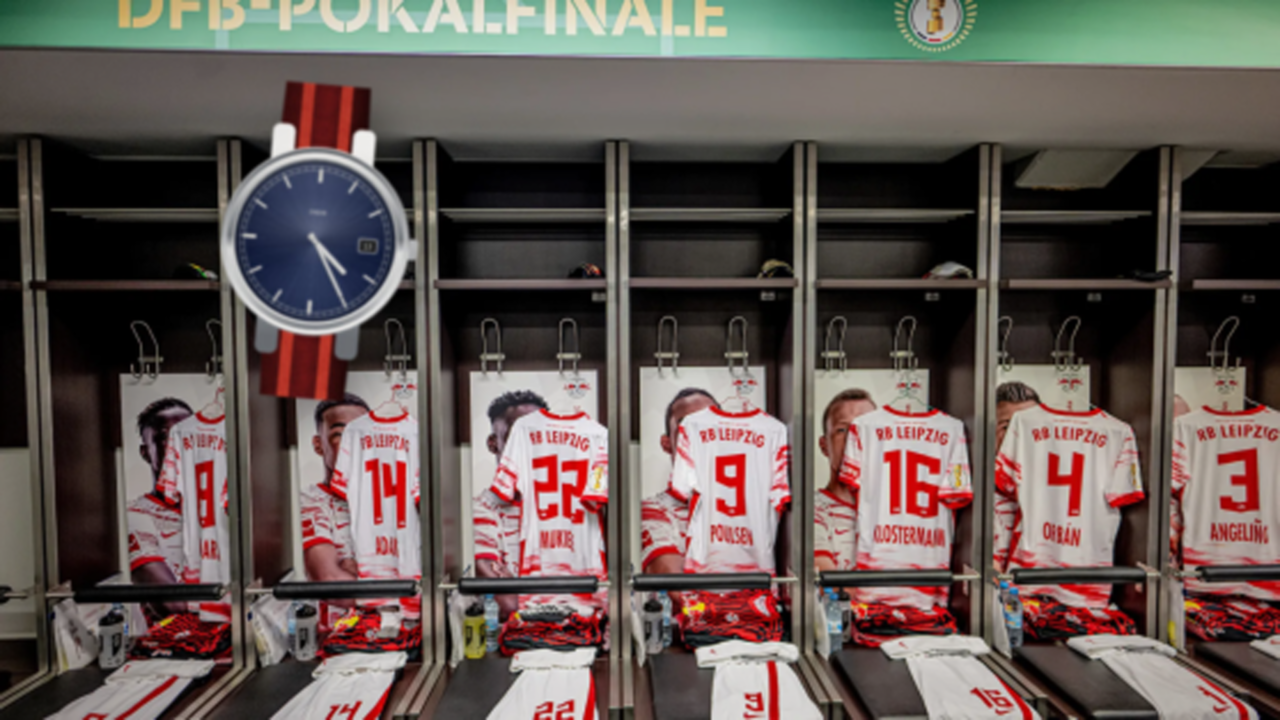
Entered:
4 h 25 min
